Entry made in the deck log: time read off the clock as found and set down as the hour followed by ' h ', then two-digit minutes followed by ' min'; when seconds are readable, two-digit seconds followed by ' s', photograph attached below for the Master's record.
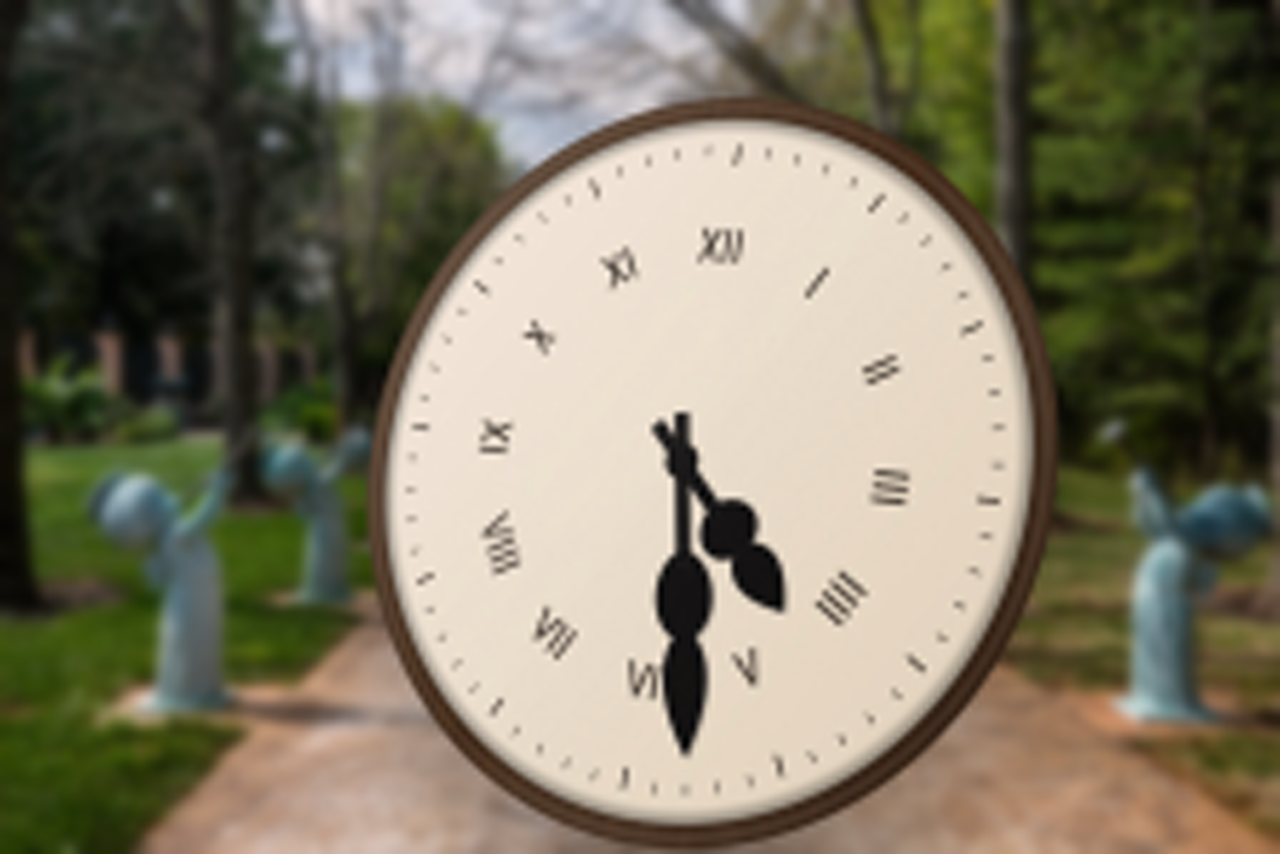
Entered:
4 h 28 min
